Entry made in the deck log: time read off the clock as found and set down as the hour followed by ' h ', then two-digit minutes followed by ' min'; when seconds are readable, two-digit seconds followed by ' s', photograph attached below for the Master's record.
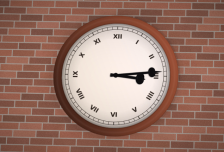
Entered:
3 h 14 min
